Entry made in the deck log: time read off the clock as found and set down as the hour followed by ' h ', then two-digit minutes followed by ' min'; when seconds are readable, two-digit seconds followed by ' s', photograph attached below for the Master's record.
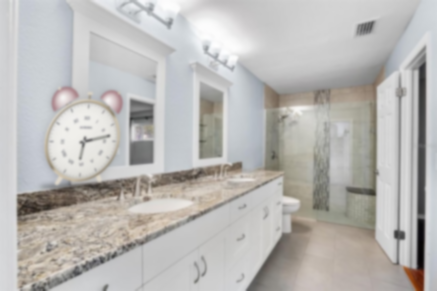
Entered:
6 h 13 min
